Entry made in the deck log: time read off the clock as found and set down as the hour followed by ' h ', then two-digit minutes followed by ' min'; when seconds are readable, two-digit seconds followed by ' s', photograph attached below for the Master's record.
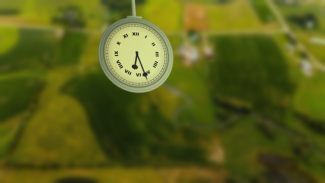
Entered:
6 h 27 min
